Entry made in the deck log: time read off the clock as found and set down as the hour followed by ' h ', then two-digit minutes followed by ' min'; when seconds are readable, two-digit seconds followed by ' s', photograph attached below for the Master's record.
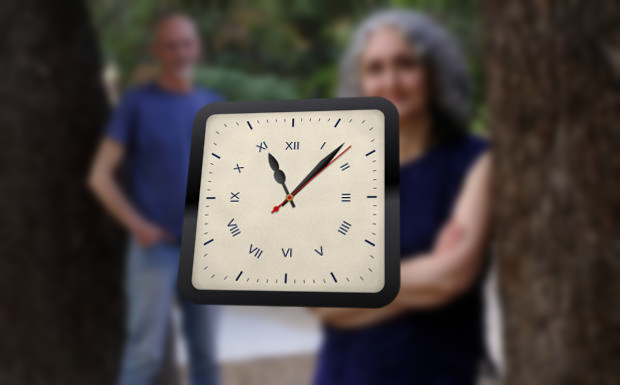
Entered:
11 h 07 min 08 s
